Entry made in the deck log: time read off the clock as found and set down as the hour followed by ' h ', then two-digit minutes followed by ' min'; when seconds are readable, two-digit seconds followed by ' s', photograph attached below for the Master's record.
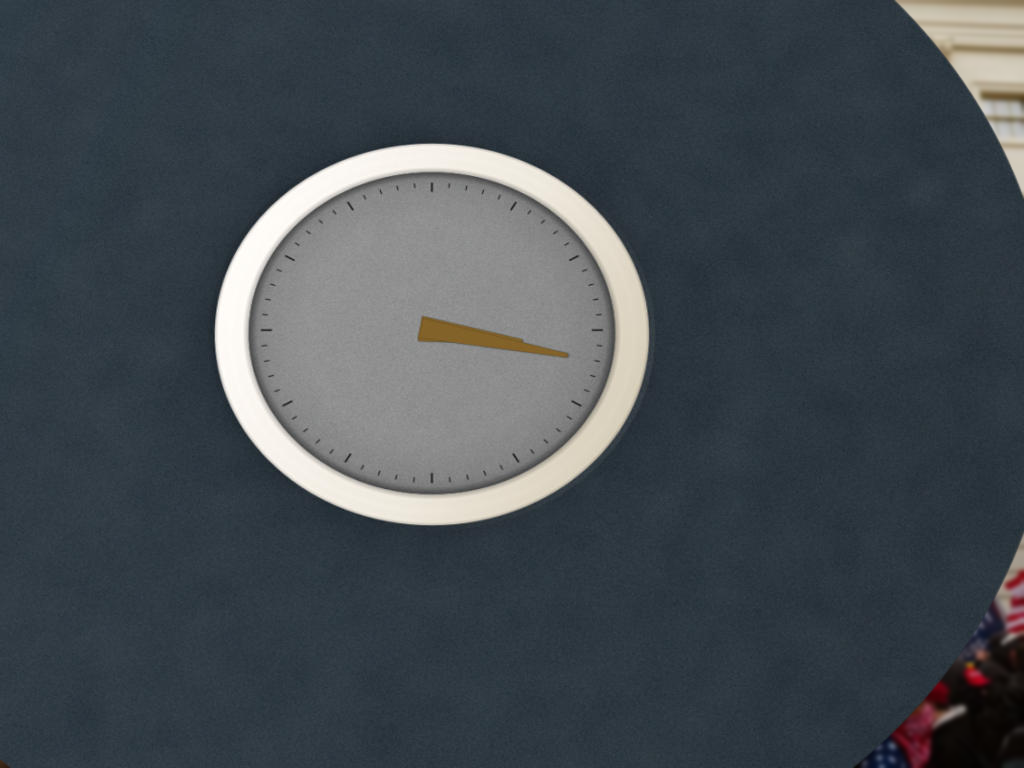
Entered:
3 h 17 min
